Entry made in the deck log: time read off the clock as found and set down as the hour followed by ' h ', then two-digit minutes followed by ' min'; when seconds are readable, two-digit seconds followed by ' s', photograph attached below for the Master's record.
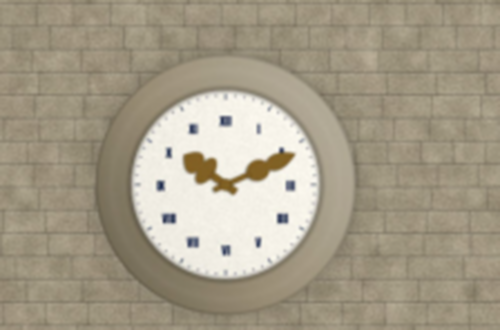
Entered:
10 h 11 min
